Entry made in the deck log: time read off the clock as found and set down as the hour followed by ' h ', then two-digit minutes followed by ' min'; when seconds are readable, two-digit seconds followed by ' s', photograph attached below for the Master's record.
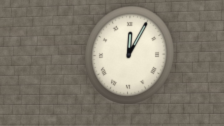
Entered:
12 h 05 min
